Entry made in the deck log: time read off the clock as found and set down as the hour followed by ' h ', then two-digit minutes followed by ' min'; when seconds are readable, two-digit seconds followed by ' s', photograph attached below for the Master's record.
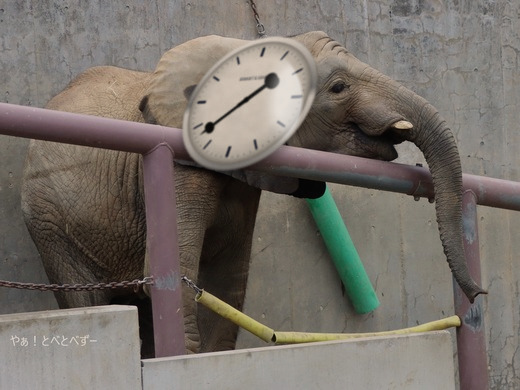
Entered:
1 h 38 min
